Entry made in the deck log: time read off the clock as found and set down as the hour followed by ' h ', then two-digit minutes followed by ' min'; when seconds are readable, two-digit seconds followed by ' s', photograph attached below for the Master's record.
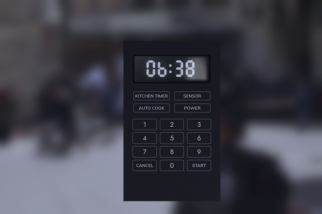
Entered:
6 h 38 min
